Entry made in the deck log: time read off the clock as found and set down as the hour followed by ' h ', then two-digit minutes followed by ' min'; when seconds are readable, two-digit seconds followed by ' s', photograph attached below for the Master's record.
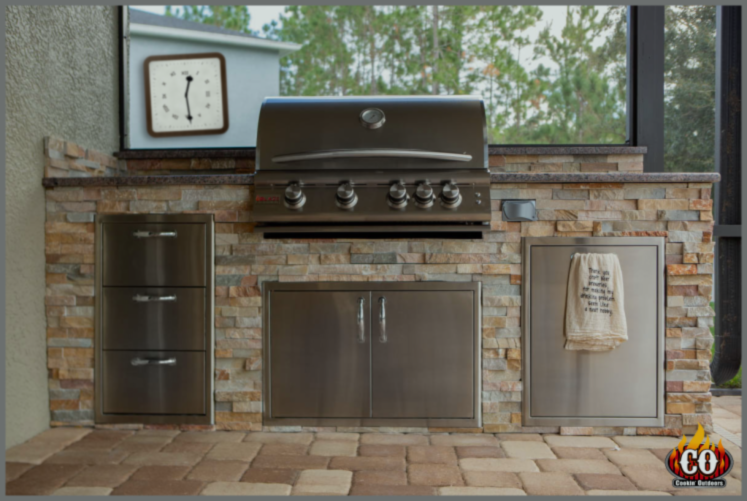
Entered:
12 h 29 min
